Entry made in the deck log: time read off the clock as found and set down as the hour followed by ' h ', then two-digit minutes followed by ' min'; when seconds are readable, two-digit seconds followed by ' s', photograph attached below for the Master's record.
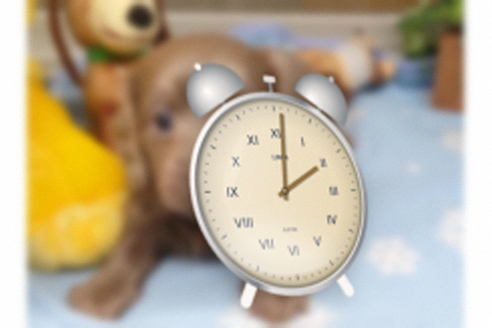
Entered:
2 h 01 min
